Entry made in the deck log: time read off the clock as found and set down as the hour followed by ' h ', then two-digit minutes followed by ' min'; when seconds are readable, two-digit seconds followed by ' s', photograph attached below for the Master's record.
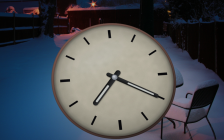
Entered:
7 h 20 min
